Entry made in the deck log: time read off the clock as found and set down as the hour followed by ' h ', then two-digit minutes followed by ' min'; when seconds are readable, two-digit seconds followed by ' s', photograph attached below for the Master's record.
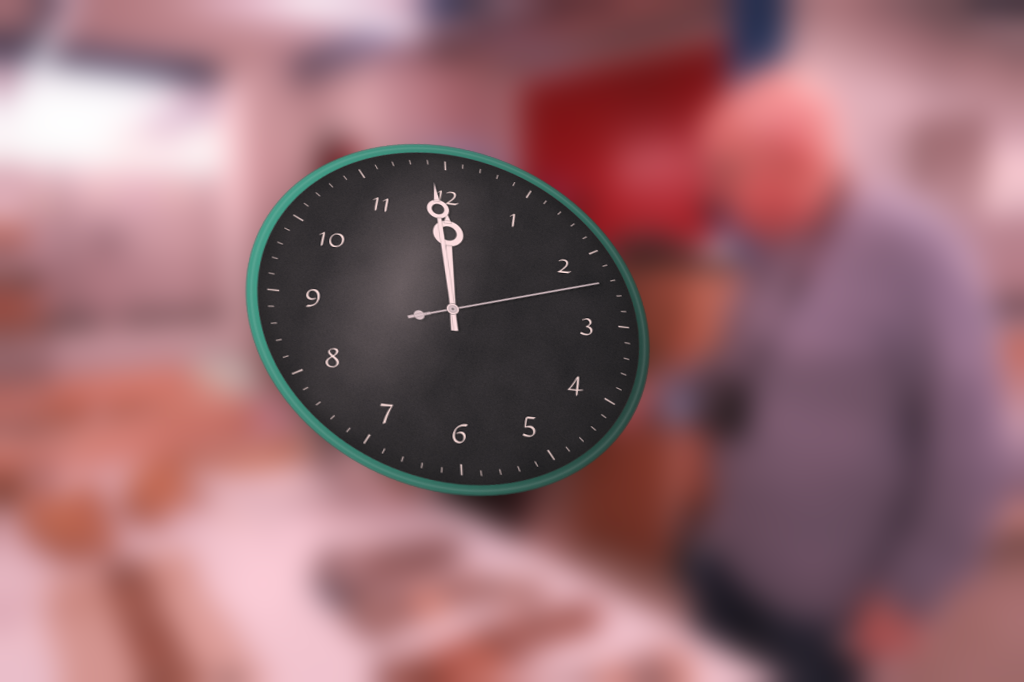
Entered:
11 h 59 min 12 s
